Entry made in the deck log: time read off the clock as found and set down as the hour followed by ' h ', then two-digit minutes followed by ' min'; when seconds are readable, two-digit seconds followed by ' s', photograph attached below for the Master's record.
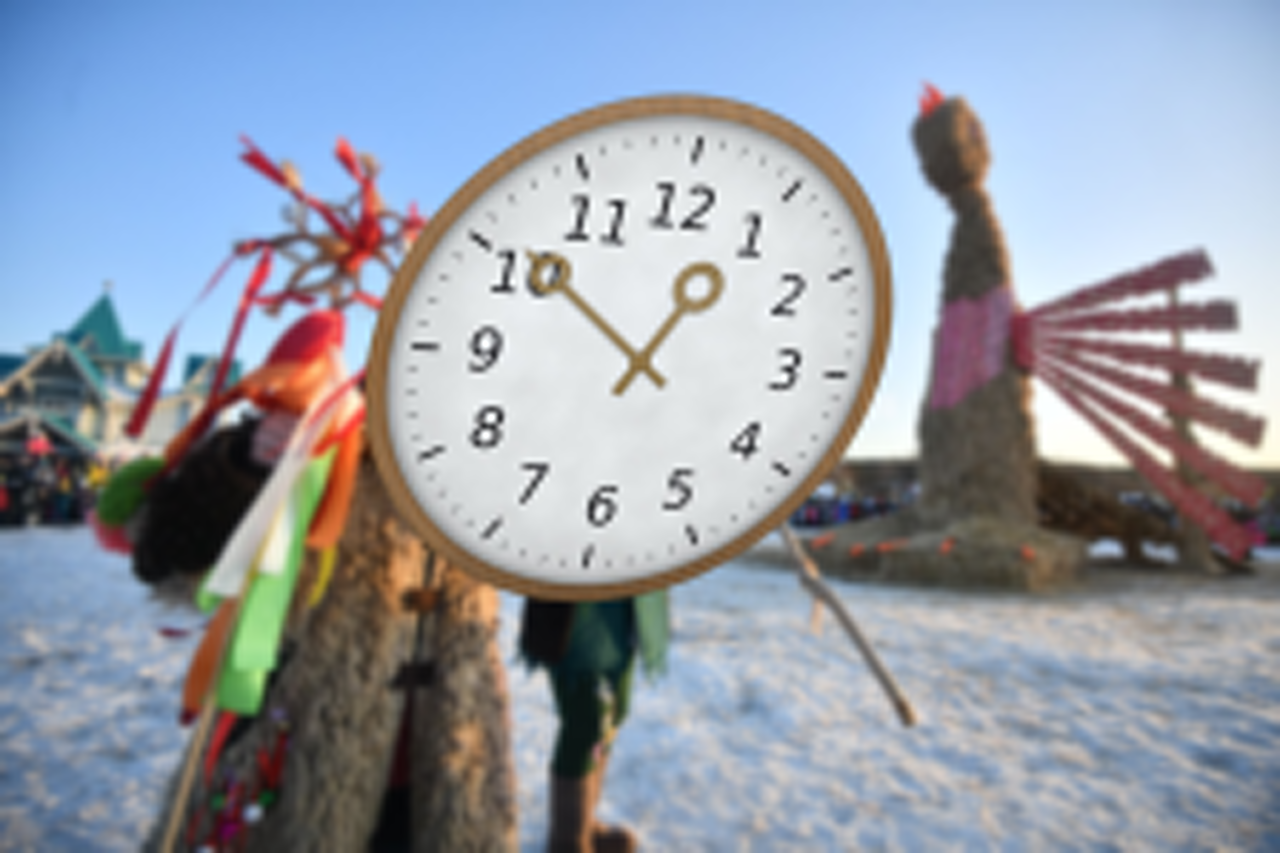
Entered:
12 h 51 min
